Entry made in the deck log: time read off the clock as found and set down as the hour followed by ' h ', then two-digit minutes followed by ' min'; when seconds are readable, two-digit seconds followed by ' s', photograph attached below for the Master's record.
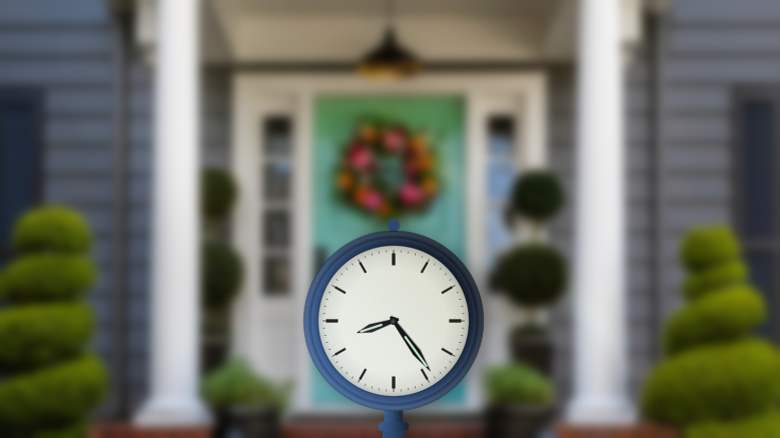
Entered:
8 h 24 min
